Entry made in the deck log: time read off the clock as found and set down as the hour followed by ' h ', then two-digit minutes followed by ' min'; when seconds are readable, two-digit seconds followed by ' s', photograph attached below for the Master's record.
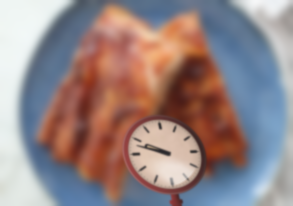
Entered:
9 h 48 min
